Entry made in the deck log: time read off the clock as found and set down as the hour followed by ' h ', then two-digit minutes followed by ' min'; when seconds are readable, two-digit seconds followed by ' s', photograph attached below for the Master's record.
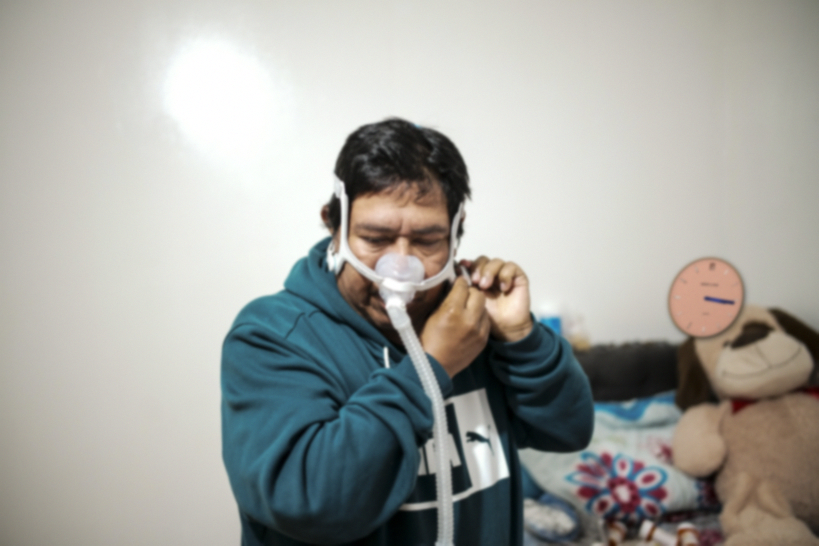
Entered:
3 h 16 min
